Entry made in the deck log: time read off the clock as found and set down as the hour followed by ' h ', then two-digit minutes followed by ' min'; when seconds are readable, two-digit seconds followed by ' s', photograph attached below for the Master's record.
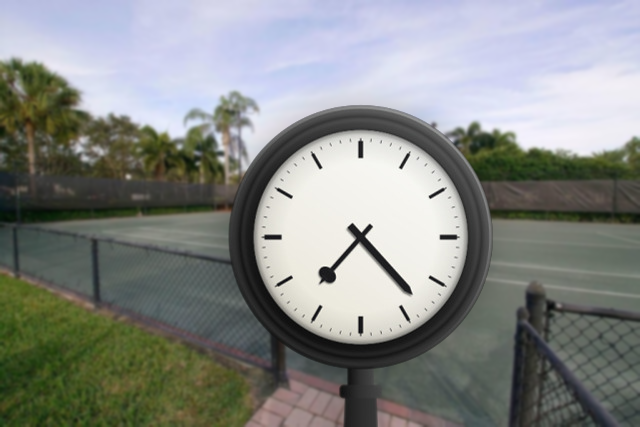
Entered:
7 h 23 min
